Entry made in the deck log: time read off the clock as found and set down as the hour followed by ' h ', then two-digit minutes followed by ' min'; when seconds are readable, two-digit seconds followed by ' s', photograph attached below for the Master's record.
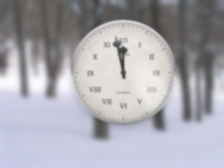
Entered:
11 h 58 min
